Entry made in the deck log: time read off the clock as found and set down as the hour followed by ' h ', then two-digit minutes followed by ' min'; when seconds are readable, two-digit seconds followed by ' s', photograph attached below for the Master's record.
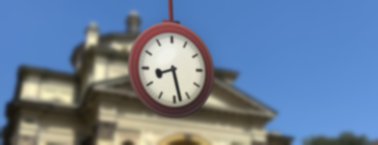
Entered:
8 h 28 min
